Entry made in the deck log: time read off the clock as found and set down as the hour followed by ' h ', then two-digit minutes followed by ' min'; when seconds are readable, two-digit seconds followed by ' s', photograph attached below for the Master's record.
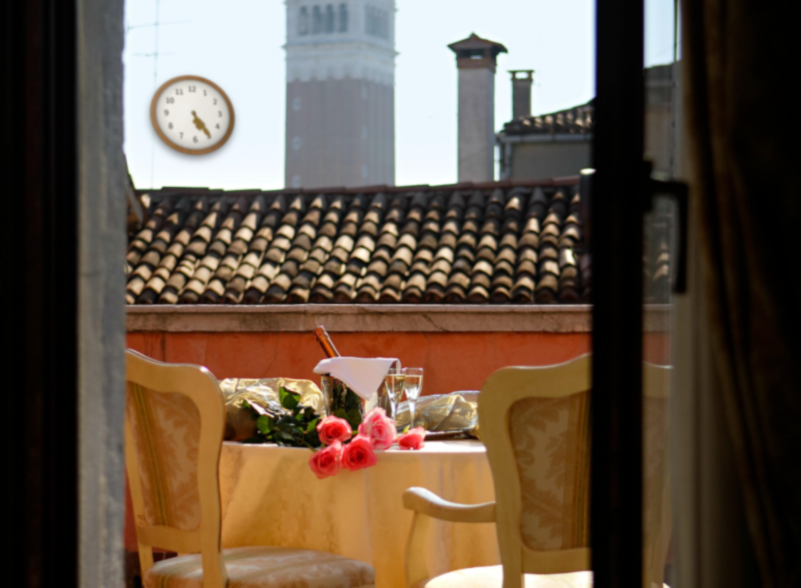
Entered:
5 h 25 min
